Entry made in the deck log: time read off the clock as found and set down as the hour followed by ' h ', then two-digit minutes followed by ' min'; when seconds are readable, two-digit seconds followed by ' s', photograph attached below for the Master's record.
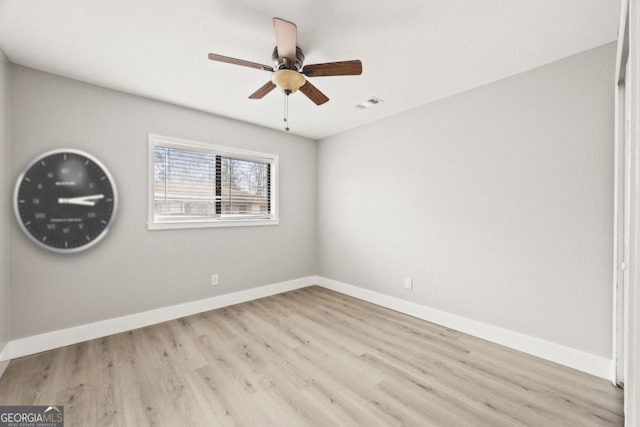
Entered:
3 h 14 min
